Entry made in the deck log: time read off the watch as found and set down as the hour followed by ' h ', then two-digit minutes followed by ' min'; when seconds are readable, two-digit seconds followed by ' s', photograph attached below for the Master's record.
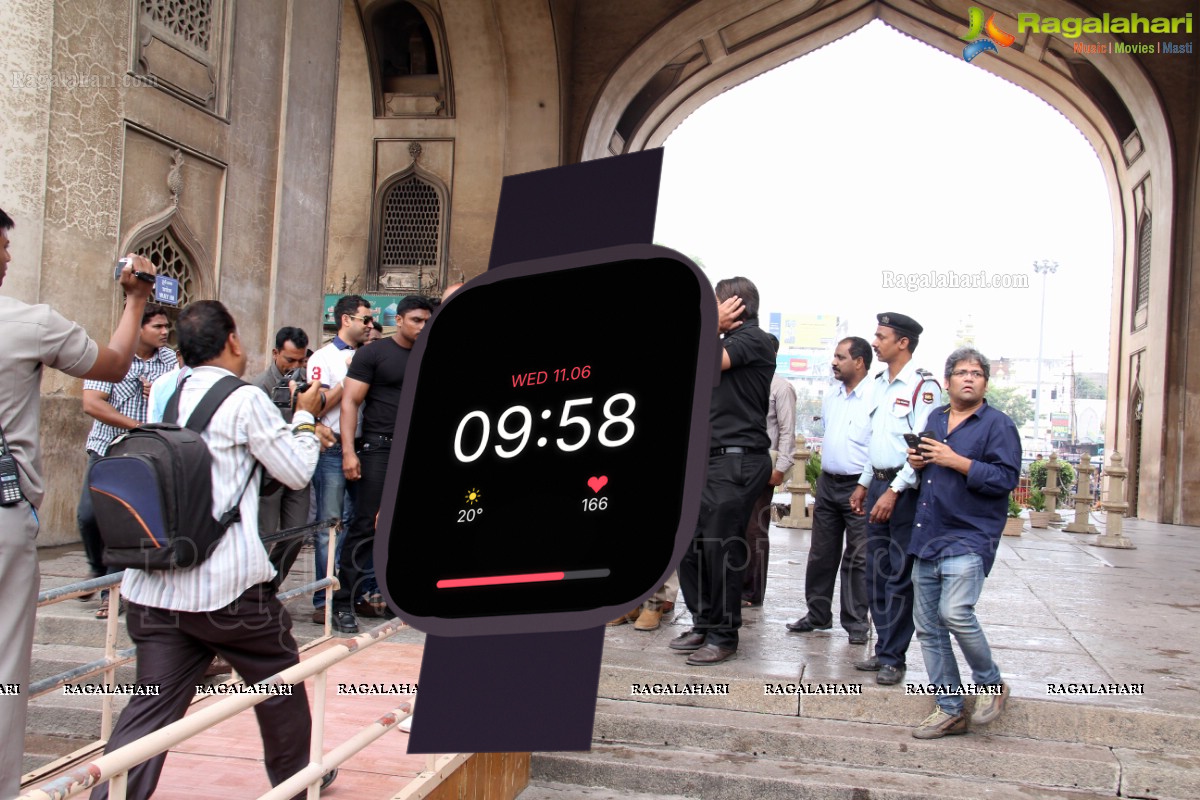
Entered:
9 h 58 min
